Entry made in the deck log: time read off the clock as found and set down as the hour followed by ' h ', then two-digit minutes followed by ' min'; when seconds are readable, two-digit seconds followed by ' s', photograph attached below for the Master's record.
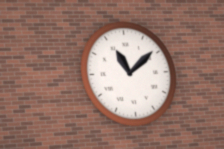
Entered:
11 h 09 min
